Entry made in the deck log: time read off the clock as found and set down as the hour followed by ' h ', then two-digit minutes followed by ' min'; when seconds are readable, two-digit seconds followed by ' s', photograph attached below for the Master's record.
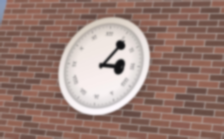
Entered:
3 h 06 min
